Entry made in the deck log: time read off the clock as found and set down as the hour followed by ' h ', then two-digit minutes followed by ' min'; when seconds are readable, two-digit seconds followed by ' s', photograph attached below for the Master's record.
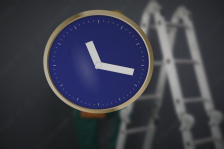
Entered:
11 h 17 min
